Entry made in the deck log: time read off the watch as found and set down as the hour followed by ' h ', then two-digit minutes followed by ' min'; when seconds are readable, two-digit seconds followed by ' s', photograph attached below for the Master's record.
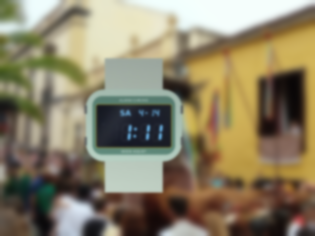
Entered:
1 h 11 min
